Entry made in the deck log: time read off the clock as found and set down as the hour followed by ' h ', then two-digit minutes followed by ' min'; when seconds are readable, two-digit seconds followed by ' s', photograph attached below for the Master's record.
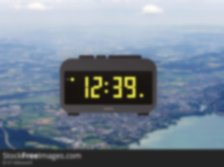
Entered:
12 h 39 min
